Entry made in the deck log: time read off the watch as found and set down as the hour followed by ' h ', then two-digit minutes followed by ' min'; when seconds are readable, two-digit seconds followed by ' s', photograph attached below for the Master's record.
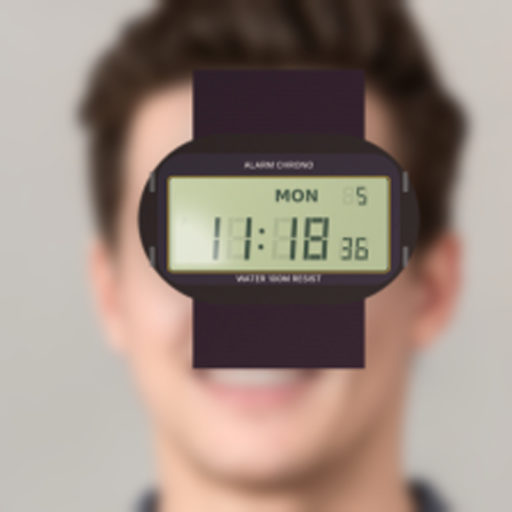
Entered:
11 h 18 min 36 s
